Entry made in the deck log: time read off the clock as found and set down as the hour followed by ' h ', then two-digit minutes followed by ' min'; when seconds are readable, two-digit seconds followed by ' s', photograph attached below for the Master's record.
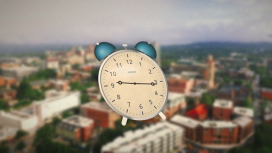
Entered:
9 h 16 min
